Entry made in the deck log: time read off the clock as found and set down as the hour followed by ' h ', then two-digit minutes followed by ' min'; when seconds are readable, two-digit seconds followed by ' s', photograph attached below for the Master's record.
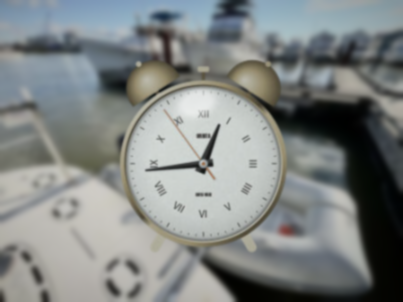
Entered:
12 h 43 min 54 s
